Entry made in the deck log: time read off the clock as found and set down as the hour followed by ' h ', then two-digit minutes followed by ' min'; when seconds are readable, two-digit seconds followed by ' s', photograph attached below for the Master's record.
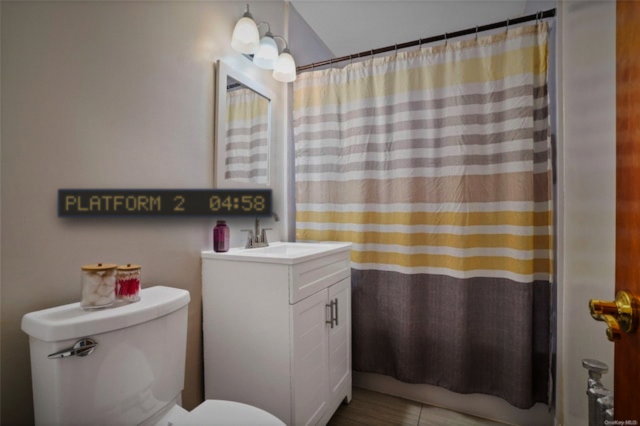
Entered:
4 h 58 min
